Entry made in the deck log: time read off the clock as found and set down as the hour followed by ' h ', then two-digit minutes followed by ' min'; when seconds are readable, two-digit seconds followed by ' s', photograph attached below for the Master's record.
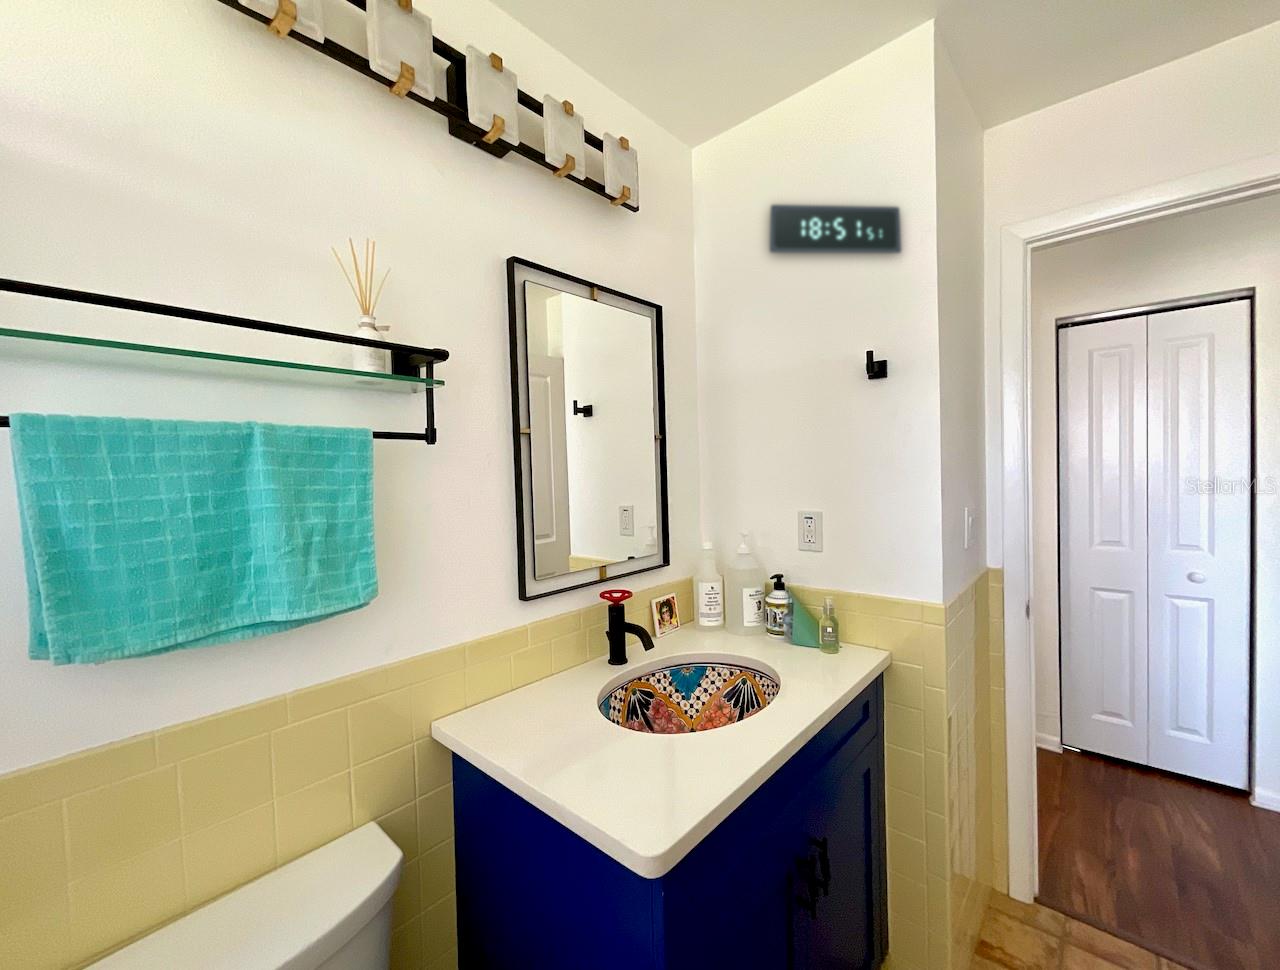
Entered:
18 h 51 min
